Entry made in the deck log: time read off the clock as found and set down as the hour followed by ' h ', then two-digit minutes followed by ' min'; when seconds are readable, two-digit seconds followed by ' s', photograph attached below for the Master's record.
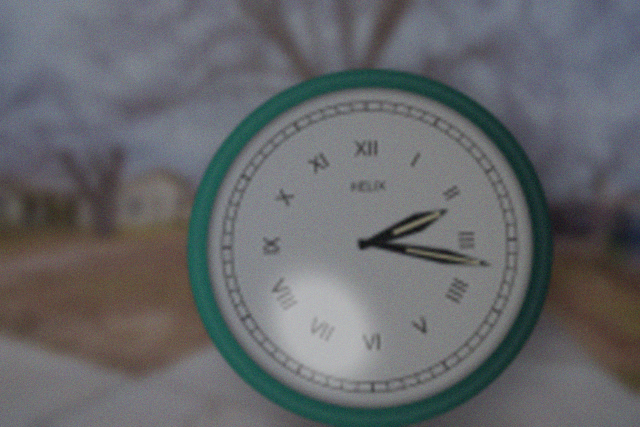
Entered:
2 h 17 min
